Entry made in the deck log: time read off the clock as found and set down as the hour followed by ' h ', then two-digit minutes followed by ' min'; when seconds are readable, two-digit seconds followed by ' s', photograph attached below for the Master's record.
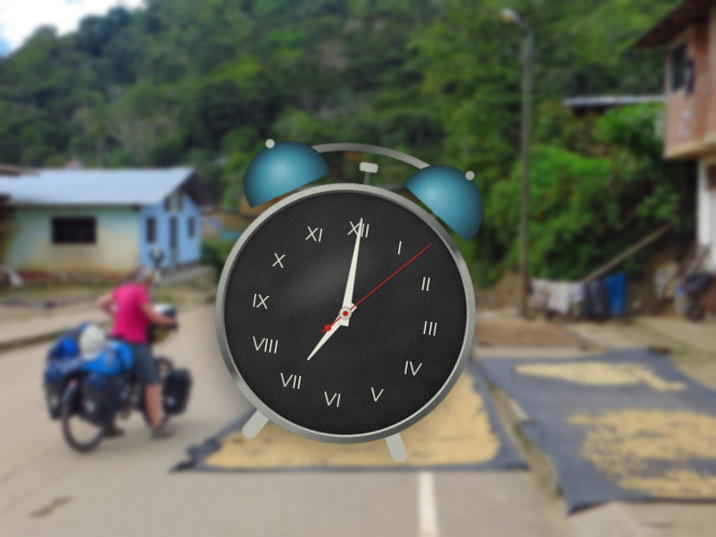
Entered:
7 h 00 min 07 s
